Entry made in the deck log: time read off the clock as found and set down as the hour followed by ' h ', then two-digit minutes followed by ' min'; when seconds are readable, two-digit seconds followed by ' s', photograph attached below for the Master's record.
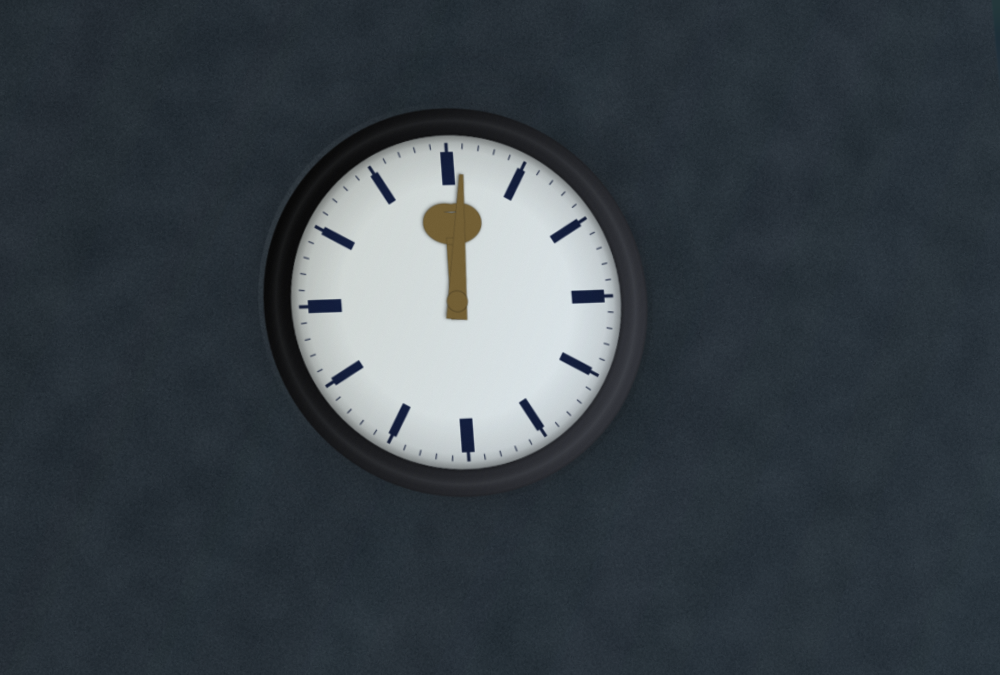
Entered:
12 h 01 min
